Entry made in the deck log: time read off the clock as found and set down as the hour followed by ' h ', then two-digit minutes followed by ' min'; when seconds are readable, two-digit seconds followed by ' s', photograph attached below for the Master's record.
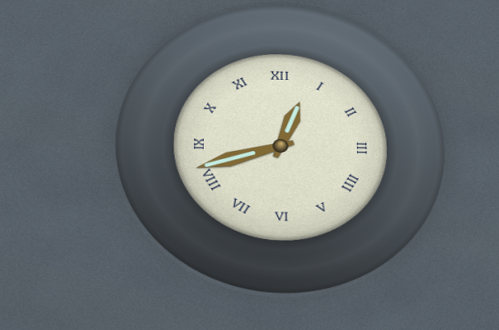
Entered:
12 h 42 min
